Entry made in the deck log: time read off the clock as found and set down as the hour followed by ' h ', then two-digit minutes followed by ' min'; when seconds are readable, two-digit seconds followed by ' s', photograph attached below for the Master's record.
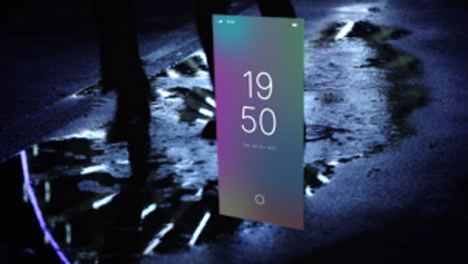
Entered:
19 h 50 min
